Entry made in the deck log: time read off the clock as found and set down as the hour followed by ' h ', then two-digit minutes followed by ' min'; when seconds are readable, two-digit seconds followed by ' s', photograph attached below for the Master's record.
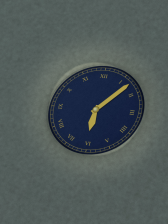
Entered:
6 h 07 min
